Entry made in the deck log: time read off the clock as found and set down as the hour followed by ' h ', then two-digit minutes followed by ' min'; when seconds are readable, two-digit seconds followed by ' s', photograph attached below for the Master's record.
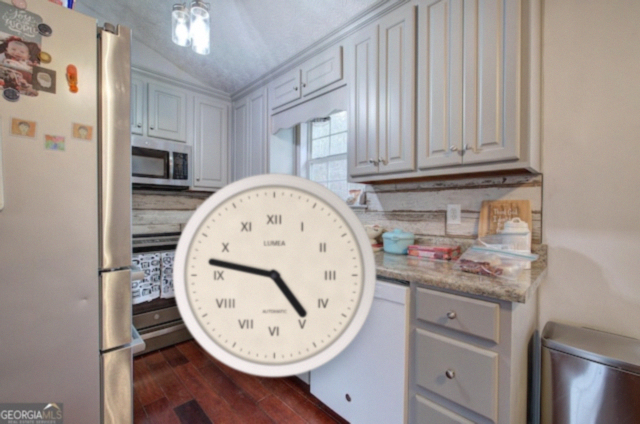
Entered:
4 h 47 min
